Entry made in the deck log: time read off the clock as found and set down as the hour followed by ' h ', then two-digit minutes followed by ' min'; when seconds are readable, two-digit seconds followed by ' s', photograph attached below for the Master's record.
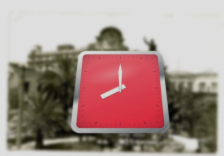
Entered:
8 h 00 min
